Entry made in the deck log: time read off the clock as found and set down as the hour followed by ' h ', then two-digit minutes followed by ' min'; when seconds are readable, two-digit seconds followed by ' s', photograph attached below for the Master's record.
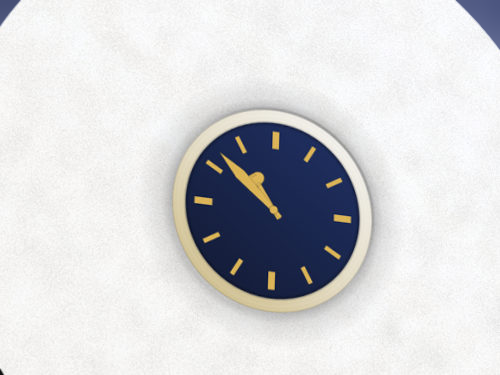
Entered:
10 h 52 min
